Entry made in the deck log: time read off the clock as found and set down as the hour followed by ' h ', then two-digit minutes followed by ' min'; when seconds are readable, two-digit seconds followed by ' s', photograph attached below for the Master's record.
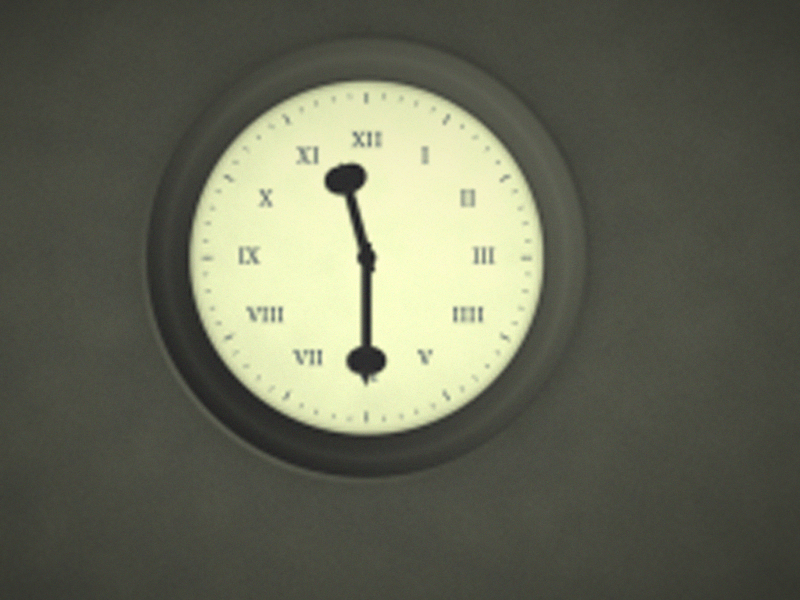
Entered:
11 h 30 min
